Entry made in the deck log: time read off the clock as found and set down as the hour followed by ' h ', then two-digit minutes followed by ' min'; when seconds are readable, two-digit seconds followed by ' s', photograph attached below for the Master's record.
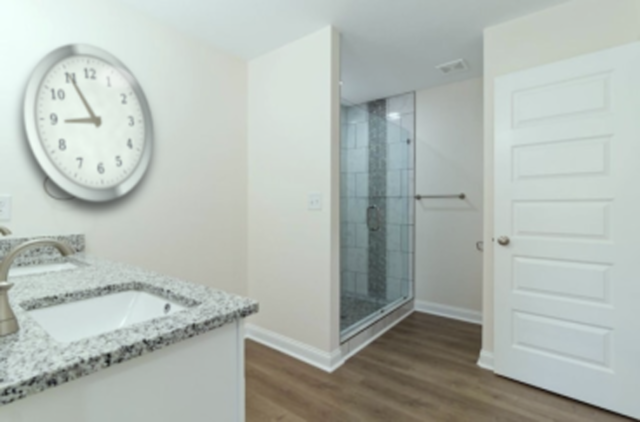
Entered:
8 h 55 min
